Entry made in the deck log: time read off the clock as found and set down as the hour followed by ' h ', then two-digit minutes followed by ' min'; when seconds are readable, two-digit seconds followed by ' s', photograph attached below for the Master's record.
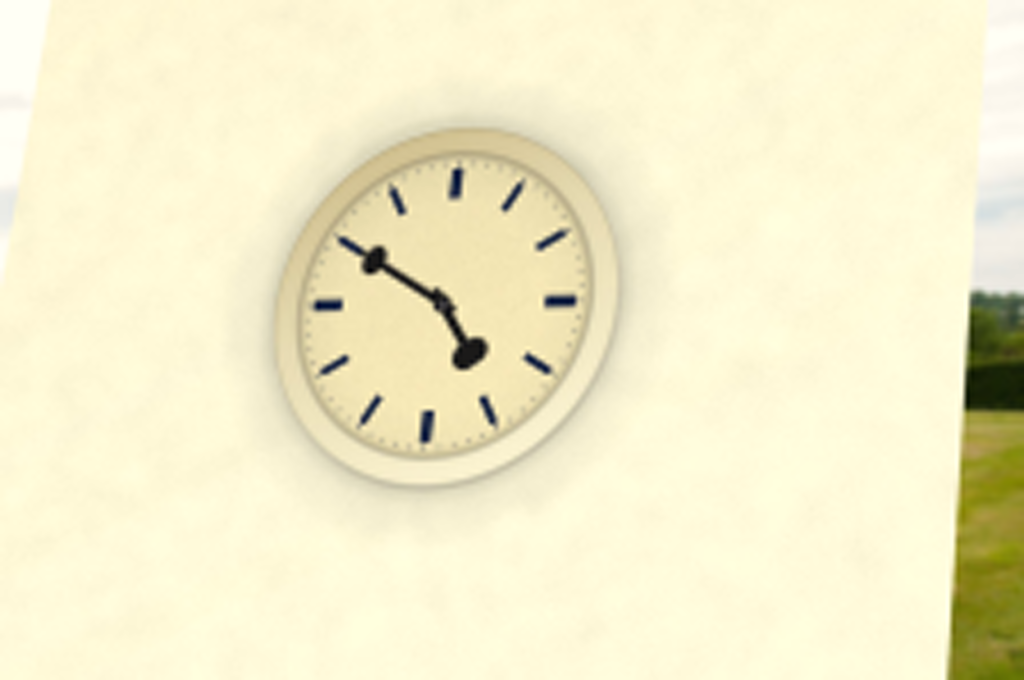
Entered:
4 h 50 min
